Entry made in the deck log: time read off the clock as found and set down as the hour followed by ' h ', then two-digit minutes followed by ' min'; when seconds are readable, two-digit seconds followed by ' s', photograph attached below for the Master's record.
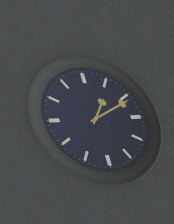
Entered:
1 h 11 min
